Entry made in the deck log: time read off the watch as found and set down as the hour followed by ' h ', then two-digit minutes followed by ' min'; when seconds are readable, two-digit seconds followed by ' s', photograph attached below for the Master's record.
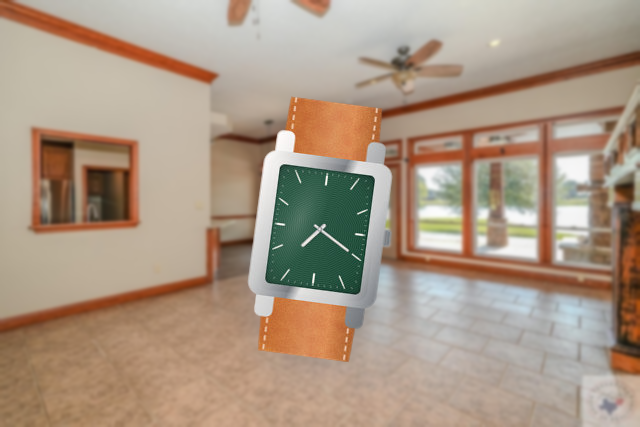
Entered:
7 h 20 min
